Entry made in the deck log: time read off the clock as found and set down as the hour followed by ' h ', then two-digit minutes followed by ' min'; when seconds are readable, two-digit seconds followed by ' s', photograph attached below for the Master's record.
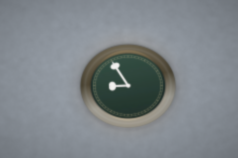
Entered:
8 h 55 min
